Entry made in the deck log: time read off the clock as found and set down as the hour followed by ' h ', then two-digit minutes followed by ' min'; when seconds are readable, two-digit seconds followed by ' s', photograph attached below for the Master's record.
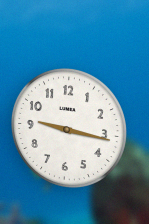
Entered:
9 h 16 min
